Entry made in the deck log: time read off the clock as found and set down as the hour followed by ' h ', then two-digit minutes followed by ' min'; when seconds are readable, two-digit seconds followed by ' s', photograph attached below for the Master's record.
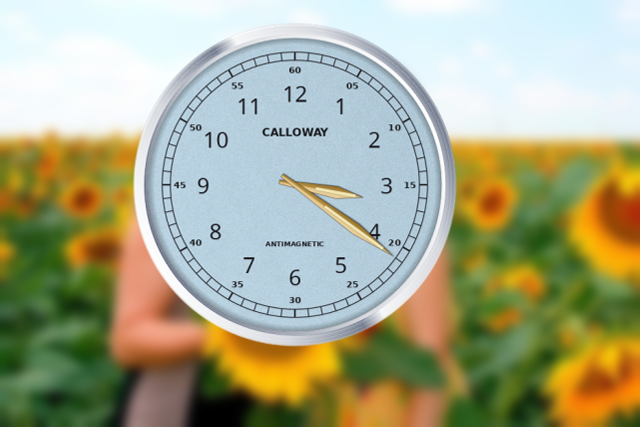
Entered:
3 h 21 min
